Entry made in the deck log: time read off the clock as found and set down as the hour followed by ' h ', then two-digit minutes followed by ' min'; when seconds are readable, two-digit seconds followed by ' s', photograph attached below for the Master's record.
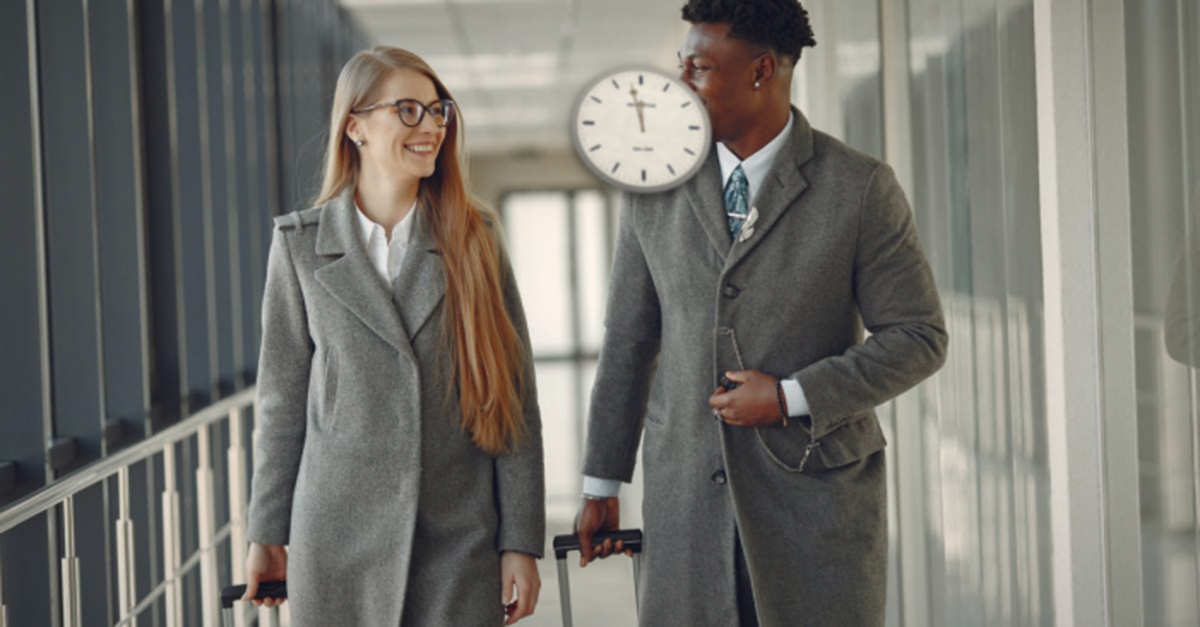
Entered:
11 h 58 min
